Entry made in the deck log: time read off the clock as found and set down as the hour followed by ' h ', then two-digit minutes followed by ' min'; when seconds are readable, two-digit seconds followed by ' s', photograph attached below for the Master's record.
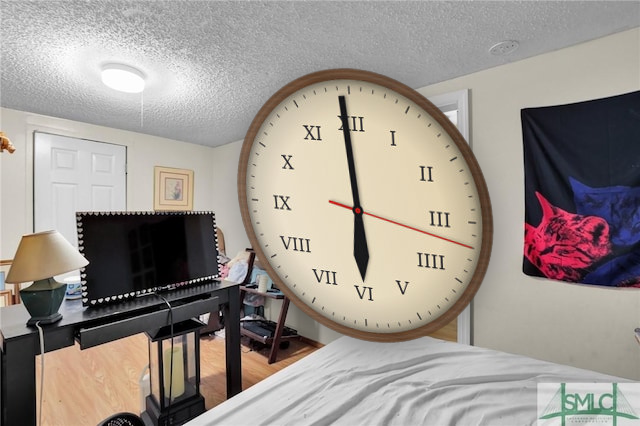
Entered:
5 h 59 min 17 s
